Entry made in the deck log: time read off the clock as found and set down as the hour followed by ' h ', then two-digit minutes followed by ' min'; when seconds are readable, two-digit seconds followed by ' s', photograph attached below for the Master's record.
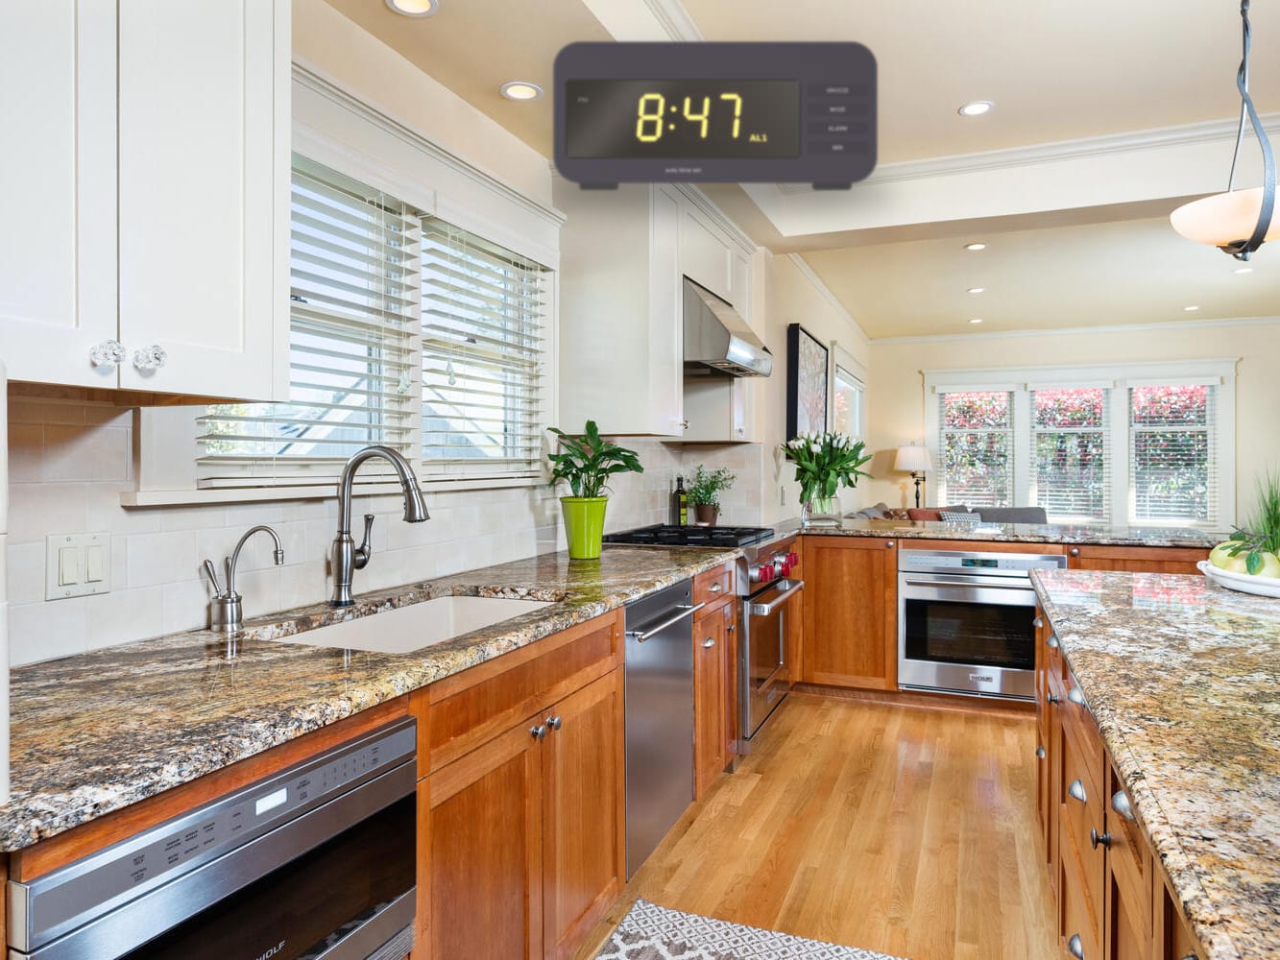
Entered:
8 h 47 min
